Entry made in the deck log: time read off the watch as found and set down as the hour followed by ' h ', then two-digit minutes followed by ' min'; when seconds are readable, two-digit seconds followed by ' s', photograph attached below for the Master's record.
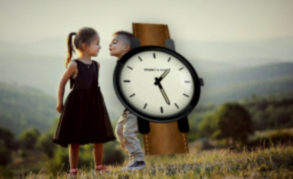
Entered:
1 h 27 min
